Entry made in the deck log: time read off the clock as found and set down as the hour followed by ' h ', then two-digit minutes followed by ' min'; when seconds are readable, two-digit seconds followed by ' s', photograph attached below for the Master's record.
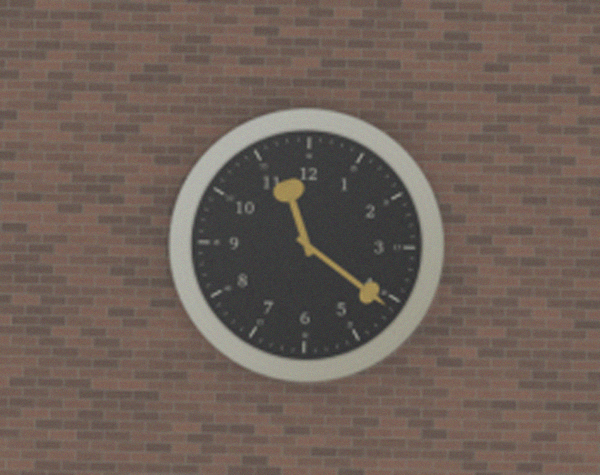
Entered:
11 h 21 min
